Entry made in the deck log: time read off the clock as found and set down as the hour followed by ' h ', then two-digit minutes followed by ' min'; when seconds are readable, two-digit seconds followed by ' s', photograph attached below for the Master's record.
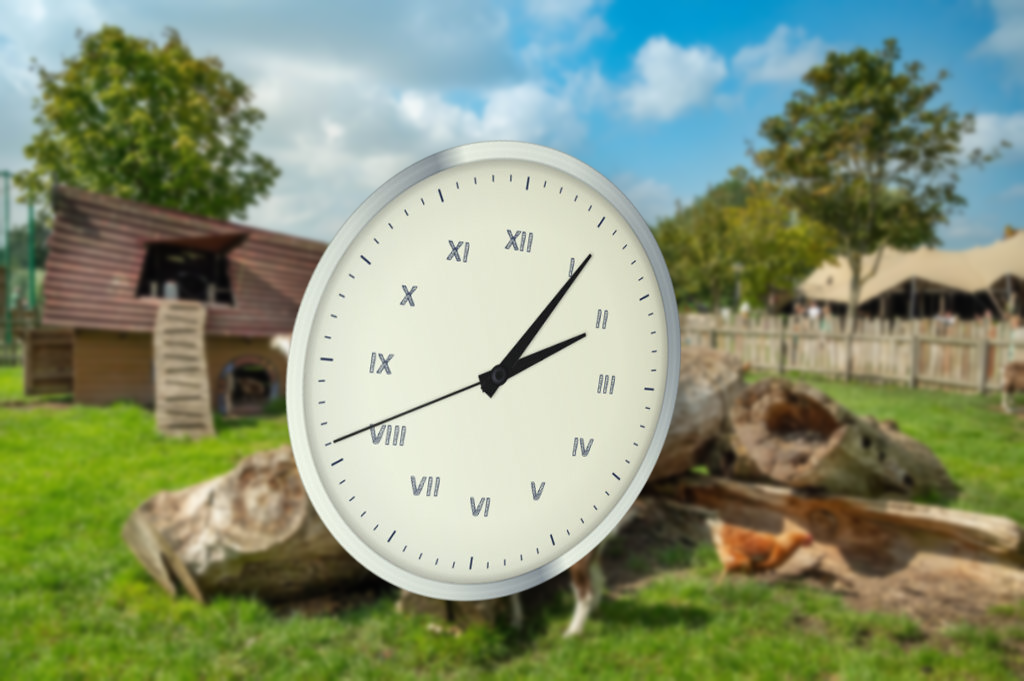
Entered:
2 h 05 min 41 s
